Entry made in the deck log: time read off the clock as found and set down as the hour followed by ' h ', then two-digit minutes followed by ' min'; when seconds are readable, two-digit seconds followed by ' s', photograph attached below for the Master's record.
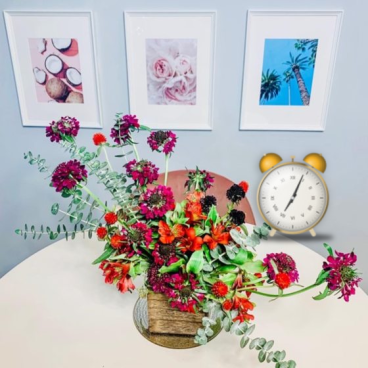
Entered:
7 h 04 min
